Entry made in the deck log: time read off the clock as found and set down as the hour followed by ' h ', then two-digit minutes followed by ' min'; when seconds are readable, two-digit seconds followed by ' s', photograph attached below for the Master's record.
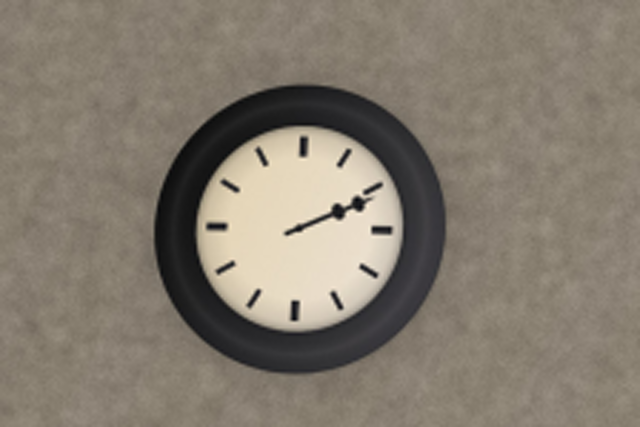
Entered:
2 h 11 min
